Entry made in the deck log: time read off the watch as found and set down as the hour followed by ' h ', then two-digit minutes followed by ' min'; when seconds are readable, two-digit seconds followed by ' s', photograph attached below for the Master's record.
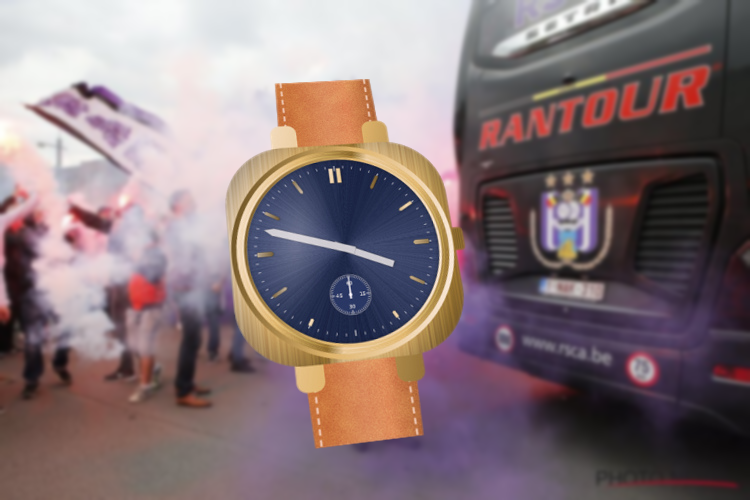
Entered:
3 h 48 min
